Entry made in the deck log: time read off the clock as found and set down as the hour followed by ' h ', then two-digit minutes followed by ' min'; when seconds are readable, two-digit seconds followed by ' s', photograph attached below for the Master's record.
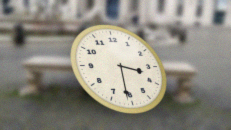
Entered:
3 h 31 min
